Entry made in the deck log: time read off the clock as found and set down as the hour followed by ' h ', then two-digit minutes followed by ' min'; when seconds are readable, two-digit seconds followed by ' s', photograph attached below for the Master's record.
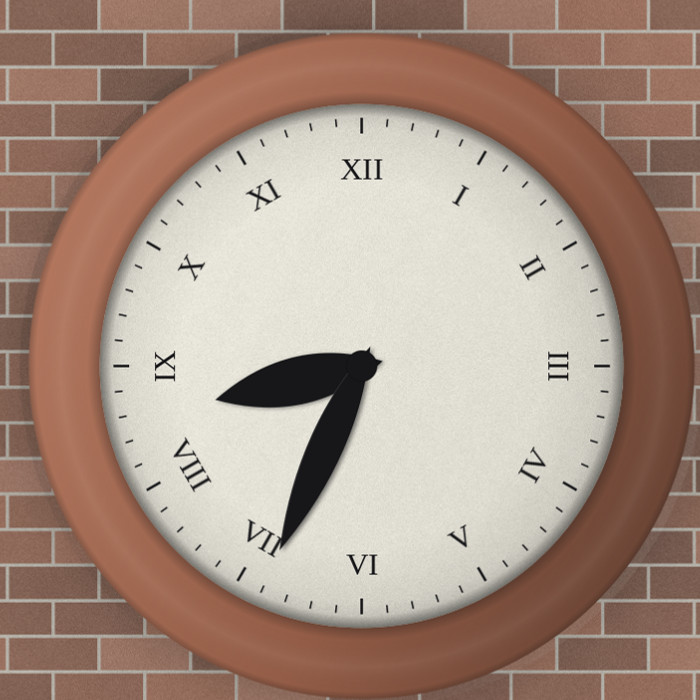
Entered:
8 h 34 min
